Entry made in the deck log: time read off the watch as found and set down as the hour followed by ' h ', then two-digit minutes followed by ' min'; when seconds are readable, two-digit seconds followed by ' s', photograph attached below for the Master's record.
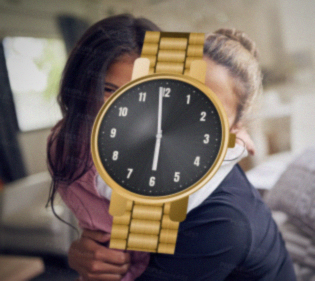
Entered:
5 h 59 min
